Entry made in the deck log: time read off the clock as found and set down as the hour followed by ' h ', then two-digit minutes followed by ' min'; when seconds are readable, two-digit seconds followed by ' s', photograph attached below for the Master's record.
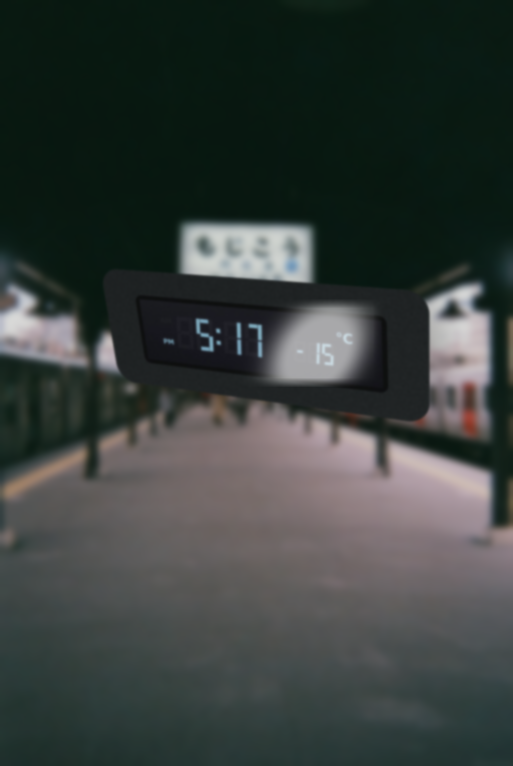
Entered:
5 h 17 min
